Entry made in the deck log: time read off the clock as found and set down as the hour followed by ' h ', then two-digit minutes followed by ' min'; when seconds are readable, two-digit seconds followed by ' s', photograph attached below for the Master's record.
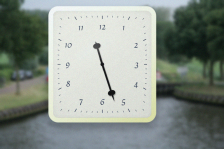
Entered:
11 h 27 min
